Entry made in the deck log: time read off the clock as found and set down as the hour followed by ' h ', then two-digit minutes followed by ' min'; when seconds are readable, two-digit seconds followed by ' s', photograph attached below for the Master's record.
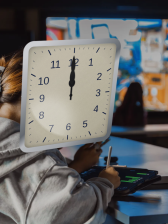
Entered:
12 h 00 min
